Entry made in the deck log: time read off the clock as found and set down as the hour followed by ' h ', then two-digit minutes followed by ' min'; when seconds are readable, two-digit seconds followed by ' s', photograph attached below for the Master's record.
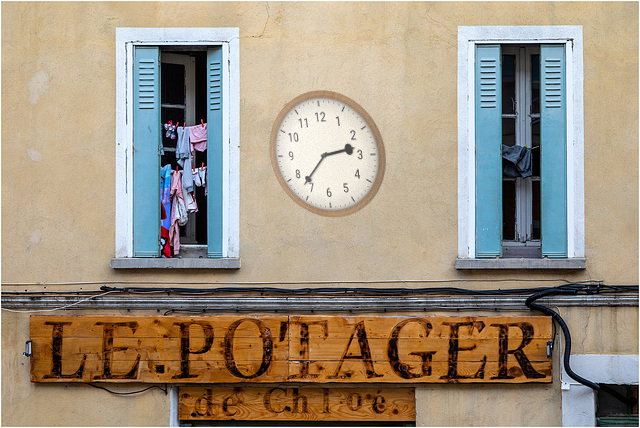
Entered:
2 h 37 min
